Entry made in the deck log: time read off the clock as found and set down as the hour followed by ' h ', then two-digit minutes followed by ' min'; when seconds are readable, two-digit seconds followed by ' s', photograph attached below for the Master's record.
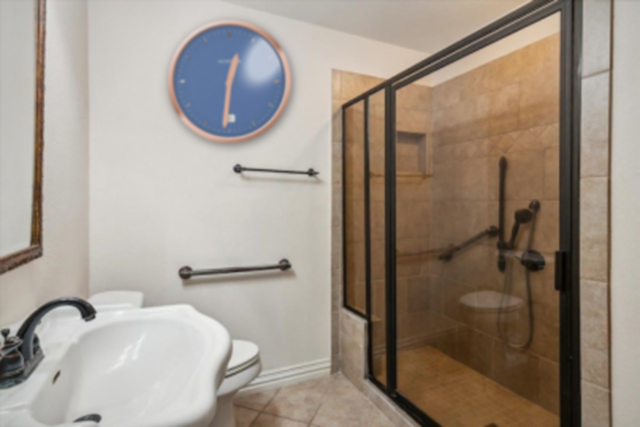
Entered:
12 h 31 min
